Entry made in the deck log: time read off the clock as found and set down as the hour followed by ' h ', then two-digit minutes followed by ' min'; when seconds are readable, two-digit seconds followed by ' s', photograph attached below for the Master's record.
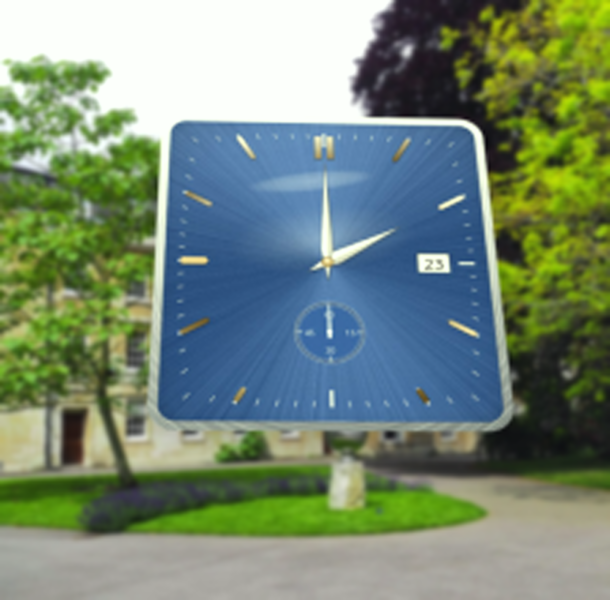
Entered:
2 h 00 min
